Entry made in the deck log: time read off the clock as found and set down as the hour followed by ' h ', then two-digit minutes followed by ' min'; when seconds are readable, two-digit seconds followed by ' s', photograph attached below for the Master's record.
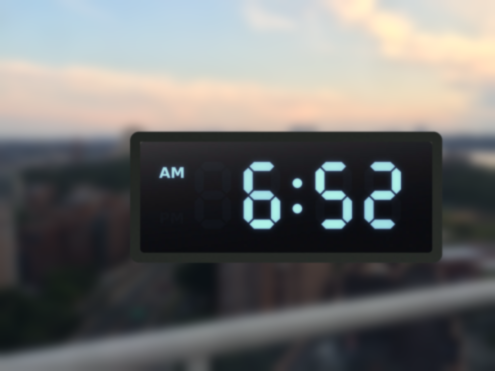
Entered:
6 h 52 min
